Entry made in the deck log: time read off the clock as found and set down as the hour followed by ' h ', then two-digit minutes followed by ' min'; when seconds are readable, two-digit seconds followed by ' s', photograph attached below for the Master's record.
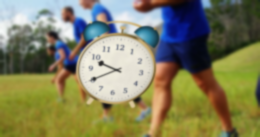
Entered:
9 h 40 min
